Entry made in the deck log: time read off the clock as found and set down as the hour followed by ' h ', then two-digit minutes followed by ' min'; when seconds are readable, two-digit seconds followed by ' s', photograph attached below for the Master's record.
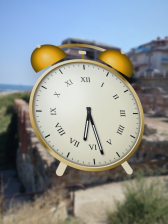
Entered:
6 h 28 min
